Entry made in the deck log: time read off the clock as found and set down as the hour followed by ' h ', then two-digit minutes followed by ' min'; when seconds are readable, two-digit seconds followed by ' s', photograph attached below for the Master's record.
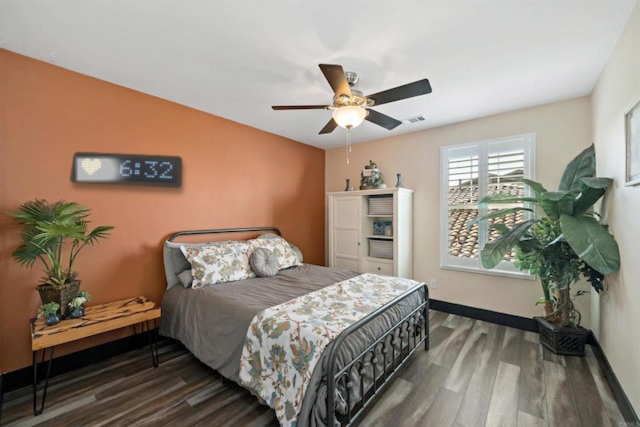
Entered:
6 h 32 min
